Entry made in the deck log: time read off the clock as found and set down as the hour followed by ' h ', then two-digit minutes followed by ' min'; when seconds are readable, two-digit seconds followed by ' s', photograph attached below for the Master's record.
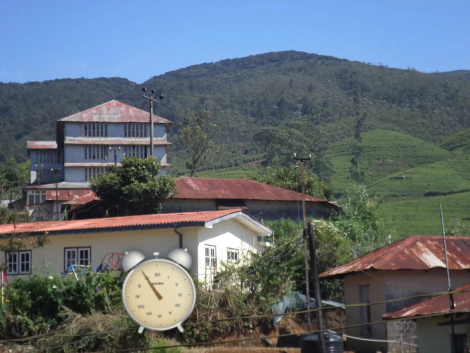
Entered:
10 h 55 min
